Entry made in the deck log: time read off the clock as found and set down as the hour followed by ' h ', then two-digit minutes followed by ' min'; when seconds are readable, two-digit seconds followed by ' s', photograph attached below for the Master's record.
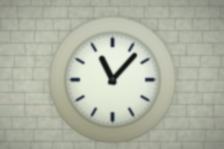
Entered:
11 h 07 min
